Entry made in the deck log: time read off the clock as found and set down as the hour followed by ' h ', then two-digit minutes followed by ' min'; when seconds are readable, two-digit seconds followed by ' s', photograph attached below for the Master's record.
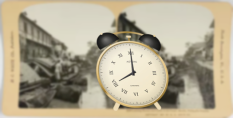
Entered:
8 h 00 min
